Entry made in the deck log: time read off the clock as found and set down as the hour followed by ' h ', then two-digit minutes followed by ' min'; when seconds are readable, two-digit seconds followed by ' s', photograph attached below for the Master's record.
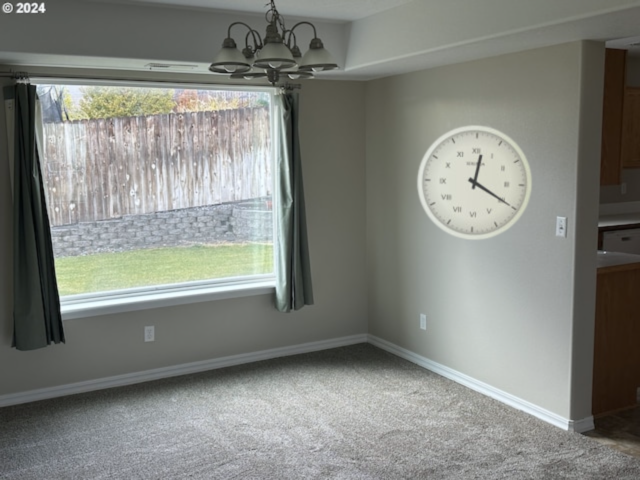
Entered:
12 h 20 min
